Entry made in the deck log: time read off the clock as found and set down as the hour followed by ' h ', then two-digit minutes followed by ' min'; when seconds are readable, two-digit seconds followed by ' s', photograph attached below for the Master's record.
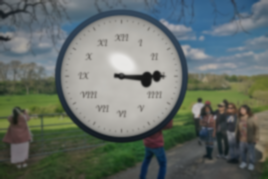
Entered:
3 h 15 min
